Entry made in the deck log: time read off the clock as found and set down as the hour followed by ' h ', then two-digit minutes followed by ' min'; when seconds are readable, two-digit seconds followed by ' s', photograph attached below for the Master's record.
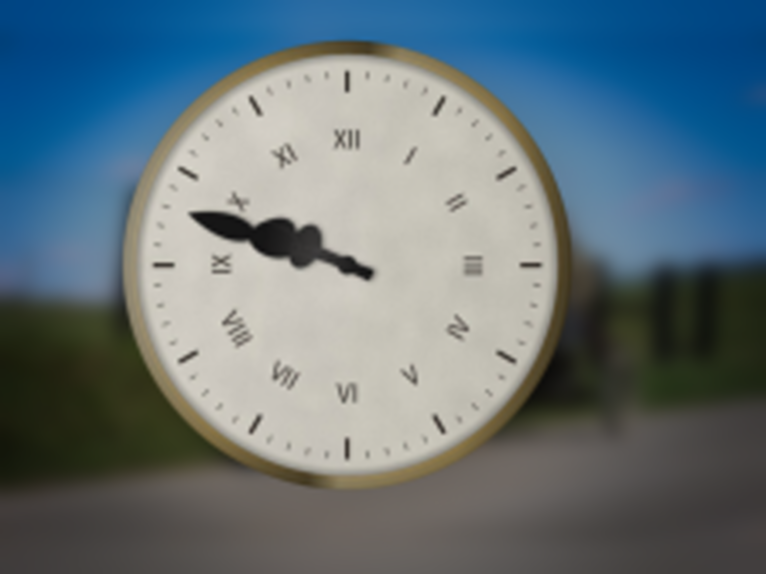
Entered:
9 h 48 min
